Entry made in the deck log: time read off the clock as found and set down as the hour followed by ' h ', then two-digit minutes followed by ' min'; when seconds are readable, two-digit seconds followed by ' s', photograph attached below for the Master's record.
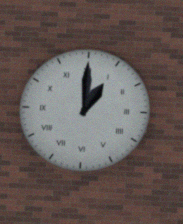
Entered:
1 h 00 min
